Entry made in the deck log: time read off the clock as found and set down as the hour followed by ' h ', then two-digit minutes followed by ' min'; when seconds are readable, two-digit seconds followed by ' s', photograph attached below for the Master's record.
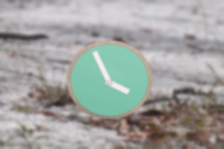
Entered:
3 h 56 min
